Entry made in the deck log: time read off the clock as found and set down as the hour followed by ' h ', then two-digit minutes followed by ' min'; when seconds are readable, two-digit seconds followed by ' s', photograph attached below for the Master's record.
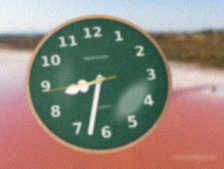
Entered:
8 h 32 min 44 s
